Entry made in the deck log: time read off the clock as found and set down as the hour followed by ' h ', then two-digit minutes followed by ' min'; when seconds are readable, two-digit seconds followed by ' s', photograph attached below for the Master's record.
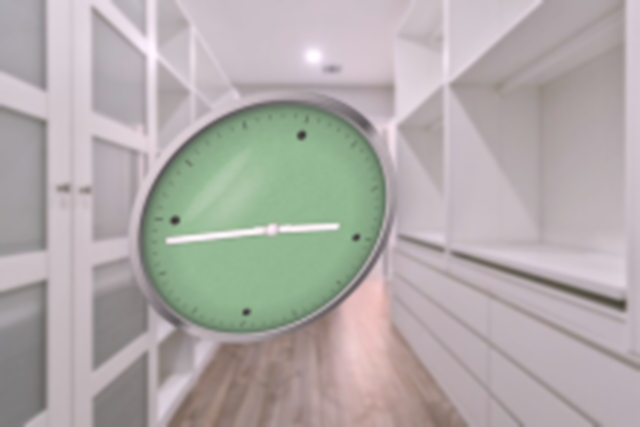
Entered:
2 h 43 min
